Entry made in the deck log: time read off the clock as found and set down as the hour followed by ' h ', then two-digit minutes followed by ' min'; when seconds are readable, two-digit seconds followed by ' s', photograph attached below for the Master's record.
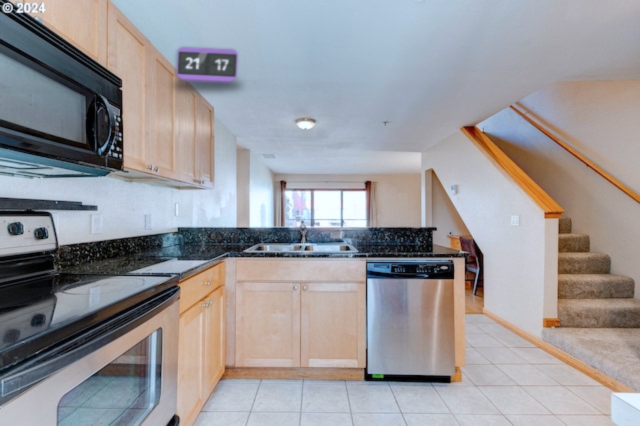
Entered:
21 h 17 min
